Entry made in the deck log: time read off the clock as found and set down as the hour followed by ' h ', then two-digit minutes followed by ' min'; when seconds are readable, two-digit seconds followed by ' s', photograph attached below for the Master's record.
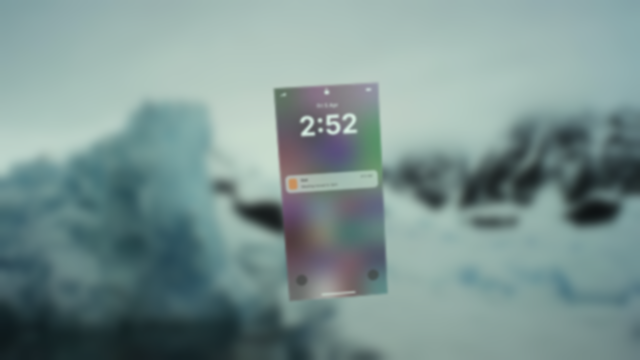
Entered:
2 h 52 min
